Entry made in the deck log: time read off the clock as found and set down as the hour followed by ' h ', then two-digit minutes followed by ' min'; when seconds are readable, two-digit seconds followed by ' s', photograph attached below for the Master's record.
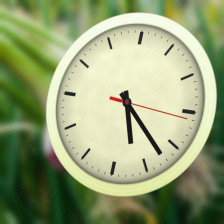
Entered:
5 h 22 min 16 s
